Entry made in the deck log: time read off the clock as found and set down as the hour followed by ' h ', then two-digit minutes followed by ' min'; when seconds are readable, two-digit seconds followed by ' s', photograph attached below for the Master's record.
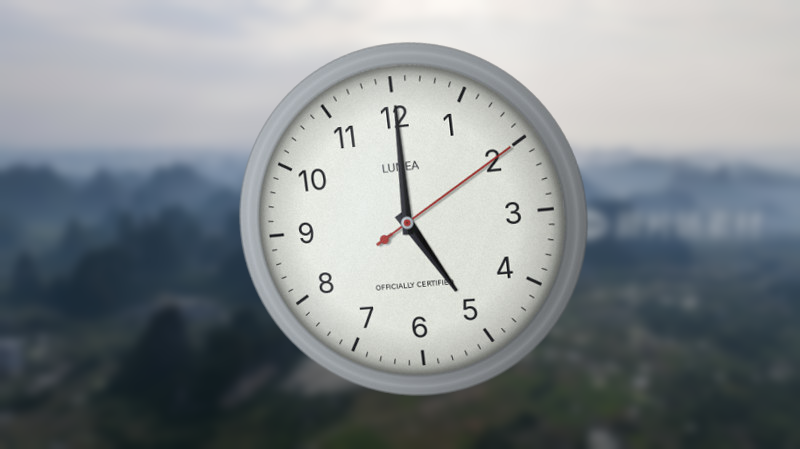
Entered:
5 h 00 min 10 s
